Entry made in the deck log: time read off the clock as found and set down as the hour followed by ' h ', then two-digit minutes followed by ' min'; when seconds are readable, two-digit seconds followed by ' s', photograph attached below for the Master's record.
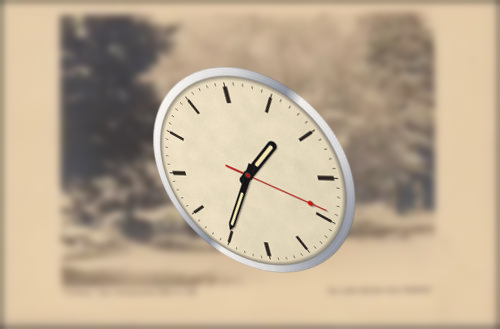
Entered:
1 h 35 min 19 s
